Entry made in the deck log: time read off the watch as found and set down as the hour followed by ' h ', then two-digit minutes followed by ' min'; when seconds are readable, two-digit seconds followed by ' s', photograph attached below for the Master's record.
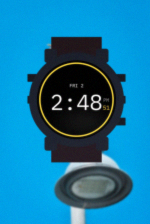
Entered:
2 h 48 min
